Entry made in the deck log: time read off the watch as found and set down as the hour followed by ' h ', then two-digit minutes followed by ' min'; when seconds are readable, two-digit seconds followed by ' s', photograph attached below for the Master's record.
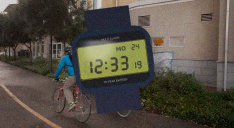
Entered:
12 h 33 min 19 s
